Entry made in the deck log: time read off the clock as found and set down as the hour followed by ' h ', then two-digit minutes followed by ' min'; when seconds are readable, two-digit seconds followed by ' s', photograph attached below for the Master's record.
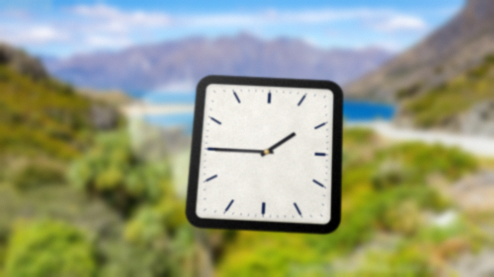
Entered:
1 h 45 min
